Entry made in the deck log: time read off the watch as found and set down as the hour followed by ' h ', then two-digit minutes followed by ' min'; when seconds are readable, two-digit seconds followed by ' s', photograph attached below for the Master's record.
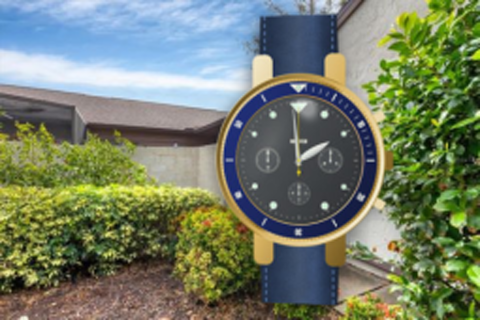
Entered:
1 h 59 min
